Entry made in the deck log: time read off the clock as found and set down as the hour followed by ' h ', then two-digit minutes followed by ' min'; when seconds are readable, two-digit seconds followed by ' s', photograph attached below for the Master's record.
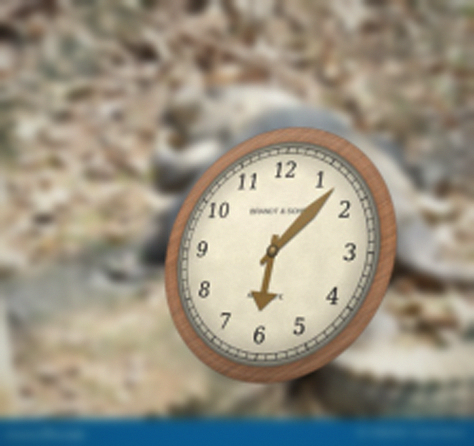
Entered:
6 h 07 min
